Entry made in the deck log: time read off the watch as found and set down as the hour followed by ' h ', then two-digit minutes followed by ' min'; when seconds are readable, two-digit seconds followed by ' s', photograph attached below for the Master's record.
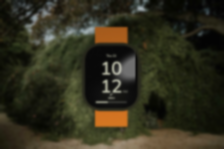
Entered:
10 h 12 min
